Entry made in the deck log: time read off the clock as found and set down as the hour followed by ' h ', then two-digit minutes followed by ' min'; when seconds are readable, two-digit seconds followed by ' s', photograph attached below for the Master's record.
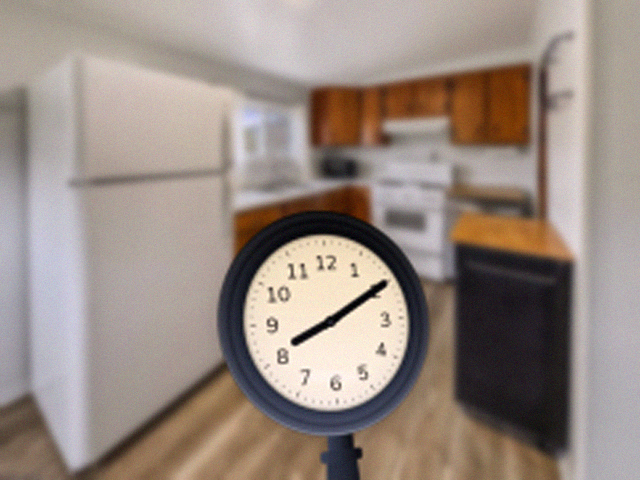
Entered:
8 h 10 min
